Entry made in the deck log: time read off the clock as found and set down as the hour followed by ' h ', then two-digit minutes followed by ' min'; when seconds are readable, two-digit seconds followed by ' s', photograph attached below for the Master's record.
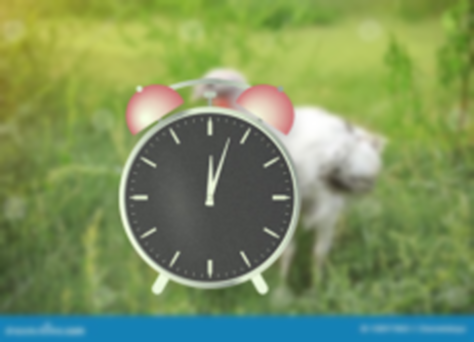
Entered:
12 h 03 min
